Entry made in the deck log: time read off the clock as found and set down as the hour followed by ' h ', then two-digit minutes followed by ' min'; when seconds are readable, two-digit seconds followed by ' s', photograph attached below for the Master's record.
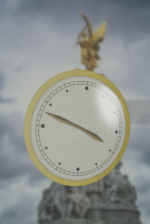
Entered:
3 h 48 min
